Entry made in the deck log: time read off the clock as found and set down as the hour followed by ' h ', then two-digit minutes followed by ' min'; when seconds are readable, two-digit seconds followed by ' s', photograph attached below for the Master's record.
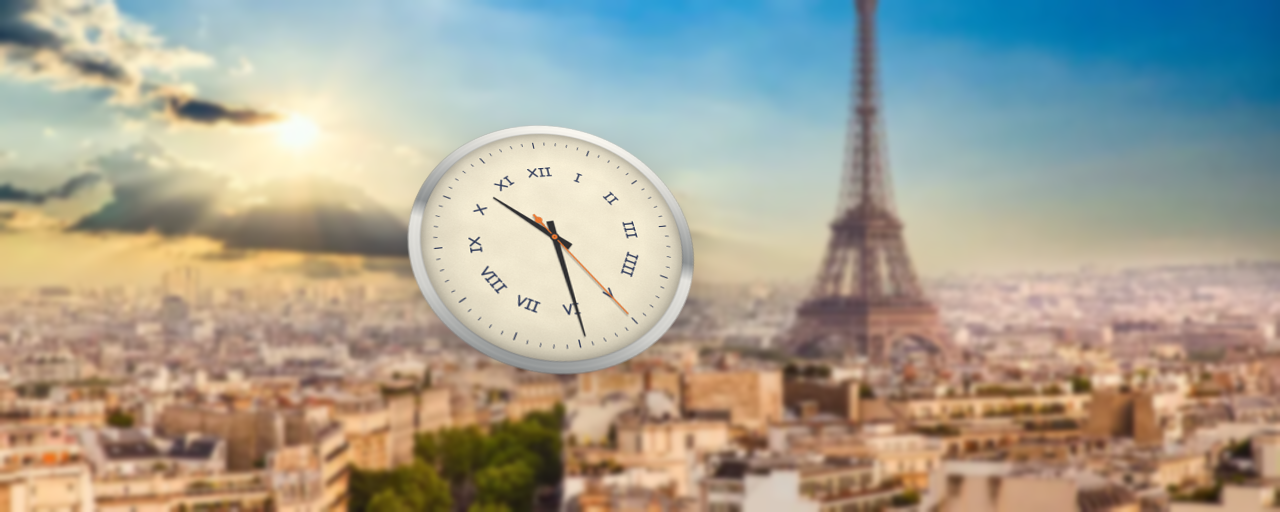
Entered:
10 h 29 min 25 s
